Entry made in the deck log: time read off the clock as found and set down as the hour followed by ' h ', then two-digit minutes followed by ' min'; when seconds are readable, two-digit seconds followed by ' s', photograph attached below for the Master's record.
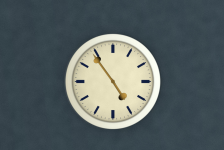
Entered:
4 h 54 min
